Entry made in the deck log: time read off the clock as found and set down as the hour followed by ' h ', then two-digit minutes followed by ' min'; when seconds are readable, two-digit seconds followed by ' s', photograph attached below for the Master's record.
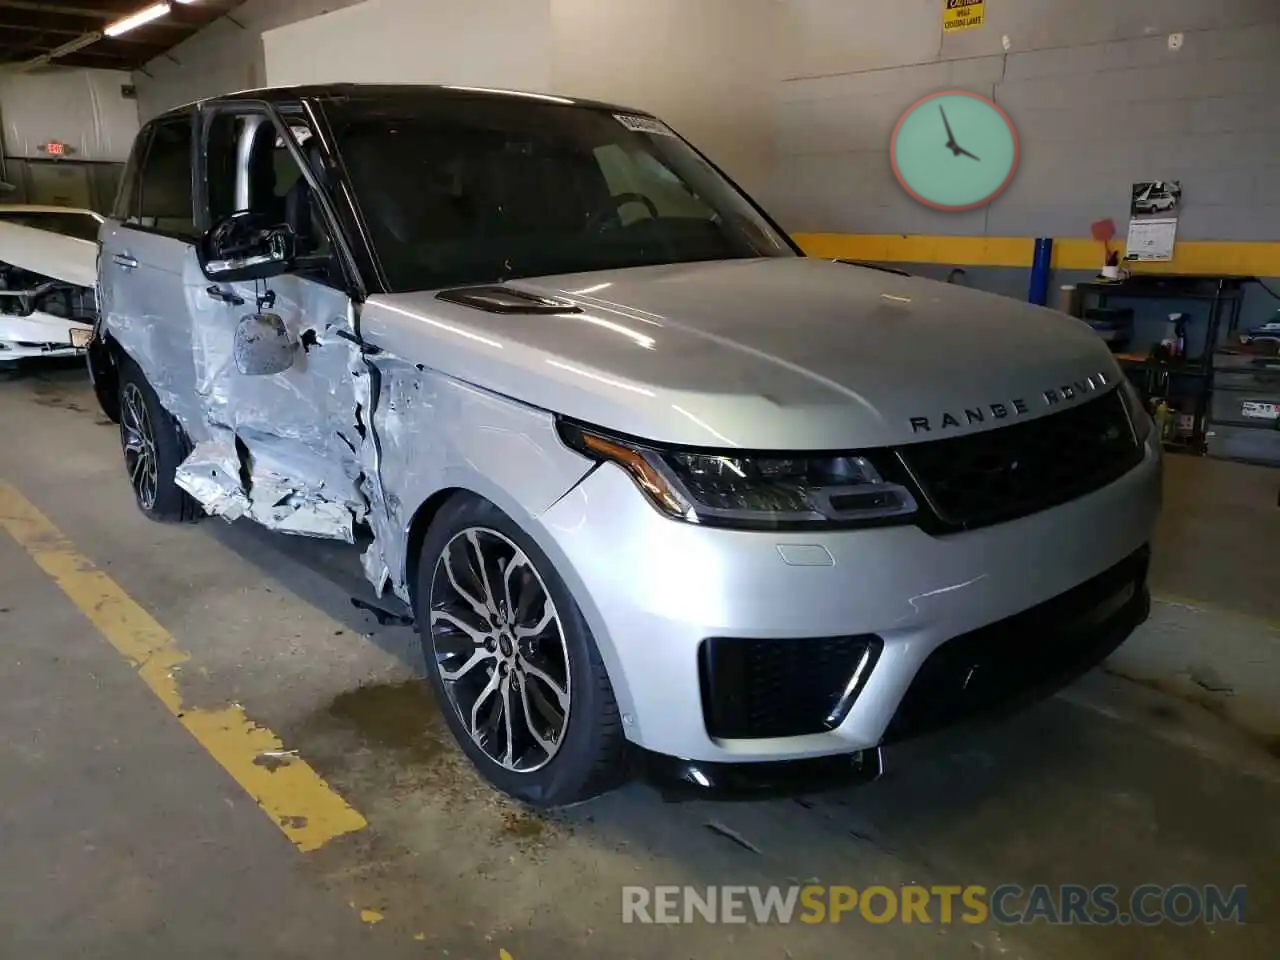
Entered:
3 h 57 min
